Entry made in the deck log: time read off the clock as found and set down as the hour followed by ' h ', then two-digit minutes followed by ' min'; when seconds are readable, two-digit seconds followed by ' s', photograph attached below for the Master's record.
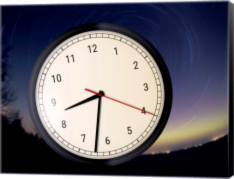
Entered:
8 h 32 min 20 s
